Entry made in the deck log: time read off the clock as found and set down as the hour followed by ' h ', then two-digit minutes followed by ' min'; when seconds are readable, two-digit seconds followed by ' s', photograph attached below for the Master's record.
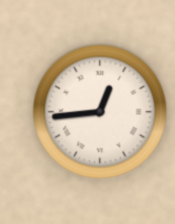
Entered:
12 h 44 min
